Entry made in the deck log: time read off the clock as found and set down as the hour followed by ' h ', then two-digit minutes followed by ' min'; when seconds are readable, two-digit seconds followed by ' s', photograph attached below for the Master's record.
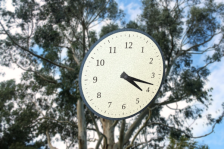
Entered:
4 h 18 min
